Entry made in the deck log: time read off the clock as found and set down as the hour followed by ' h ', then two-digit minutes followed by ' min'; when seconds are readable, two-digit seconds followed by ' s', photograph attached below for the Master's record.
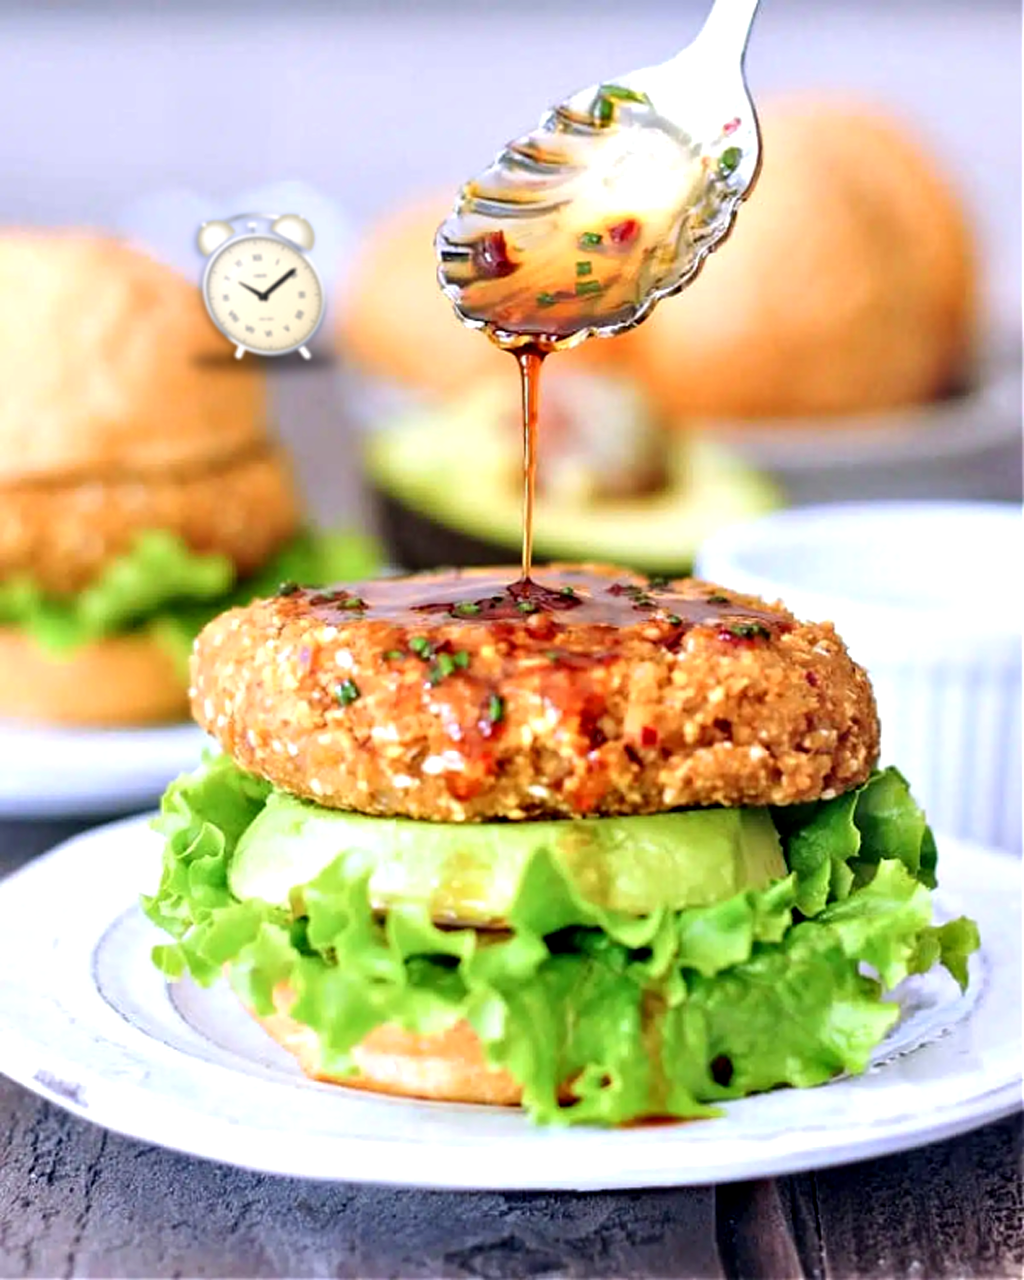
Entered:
10 h 09 min
